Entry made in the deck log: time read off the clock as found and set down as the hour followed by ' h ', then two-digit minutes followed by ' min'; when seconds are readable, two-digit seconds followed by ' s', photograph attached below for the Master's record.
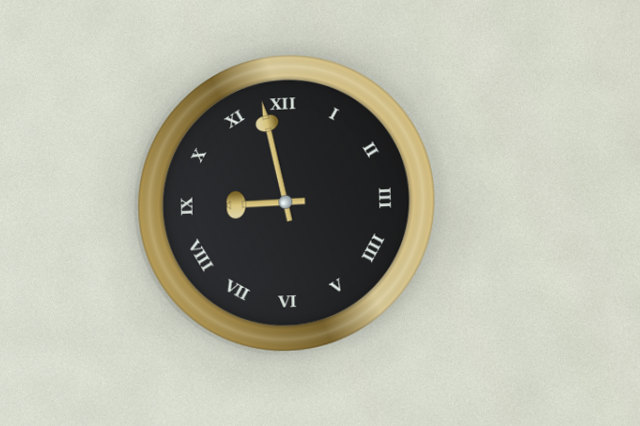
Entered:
8 h 58 min
